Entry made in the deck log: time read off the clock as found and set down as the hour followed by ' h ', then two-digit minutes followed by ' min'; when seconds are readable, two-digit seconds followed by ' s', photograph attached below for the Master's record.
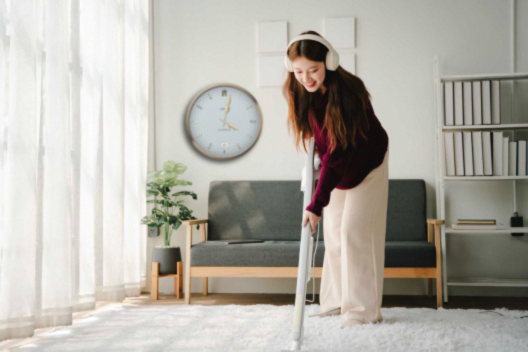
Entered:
4 h 02 min
